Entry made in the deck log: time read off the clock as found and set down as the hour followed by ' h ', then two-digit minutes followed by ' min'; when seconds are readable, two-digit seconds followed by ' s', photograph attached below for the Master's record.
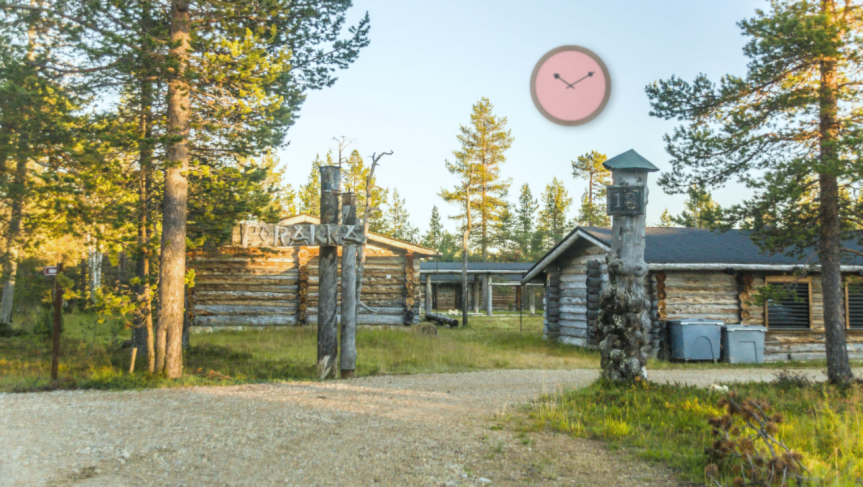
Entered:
10 h 10 min
